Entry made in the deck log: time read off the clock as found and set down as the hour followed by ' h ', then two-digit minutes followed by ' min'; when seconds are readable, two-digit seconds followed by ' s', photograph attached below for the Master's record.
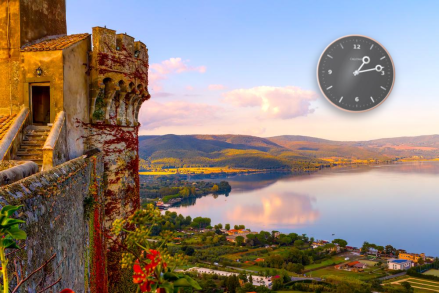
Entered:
1 h 13 min
